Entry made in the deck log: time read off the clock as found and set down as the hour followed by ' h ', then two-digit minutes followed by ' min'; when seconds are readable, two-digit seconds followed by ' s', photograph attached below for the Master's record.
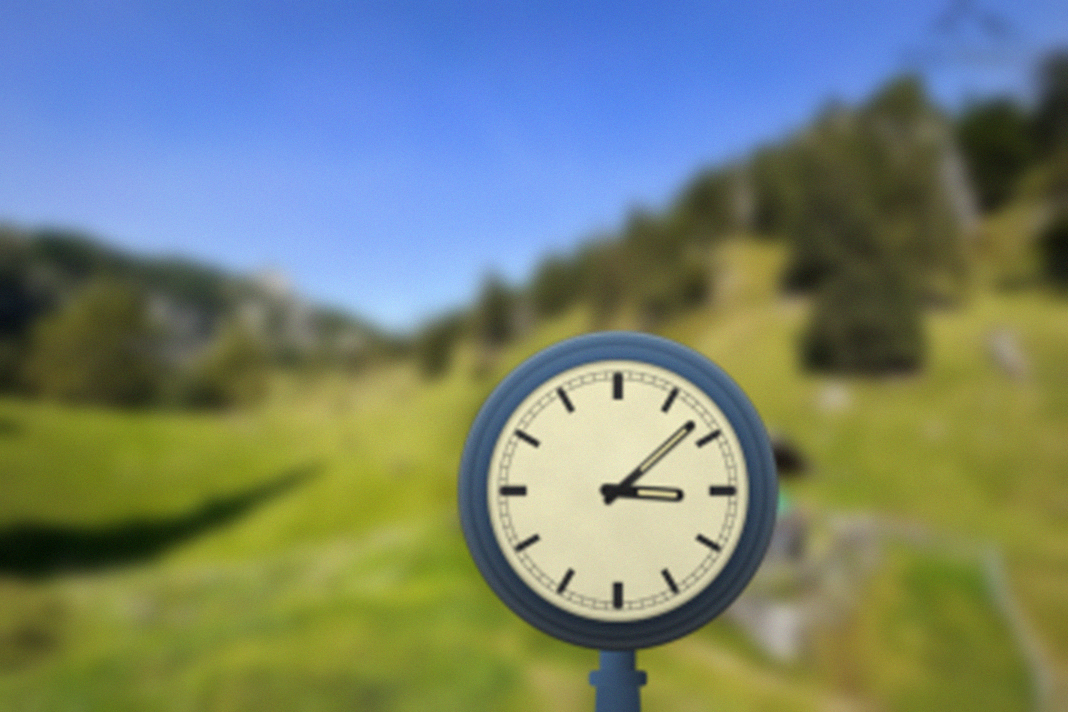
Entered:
3 h 08 min
